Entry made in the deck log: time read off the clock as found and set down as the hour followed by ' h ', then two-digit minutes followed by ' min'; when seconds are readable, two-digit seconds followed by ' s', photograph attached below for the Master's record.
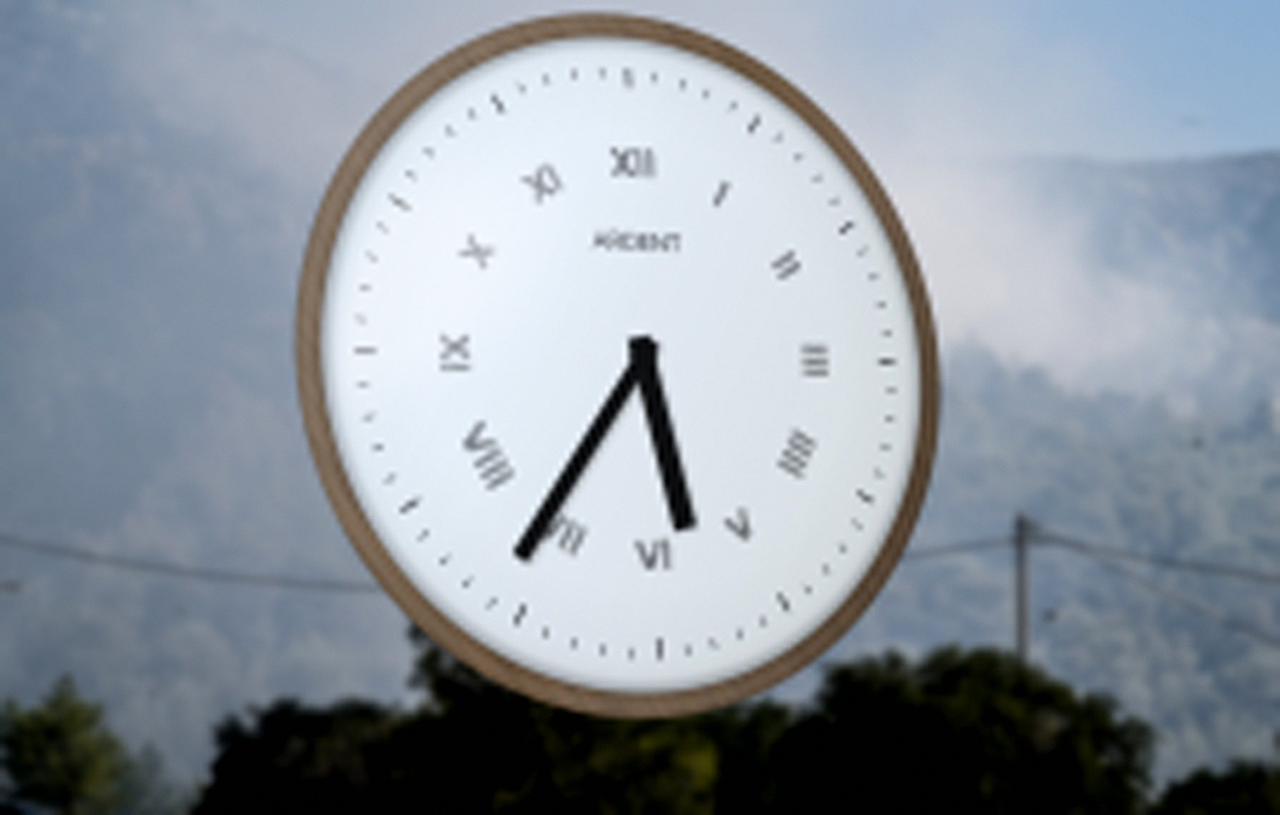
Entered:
5 h 36 min
